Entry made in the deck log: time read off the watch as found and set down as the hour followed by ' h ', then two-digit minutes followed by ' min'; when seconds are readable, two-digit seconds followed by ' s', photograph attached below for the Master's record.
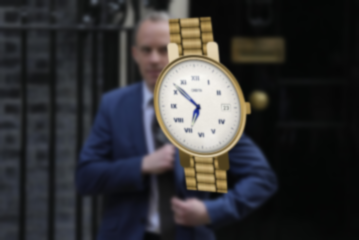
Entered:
6 h 52 min
